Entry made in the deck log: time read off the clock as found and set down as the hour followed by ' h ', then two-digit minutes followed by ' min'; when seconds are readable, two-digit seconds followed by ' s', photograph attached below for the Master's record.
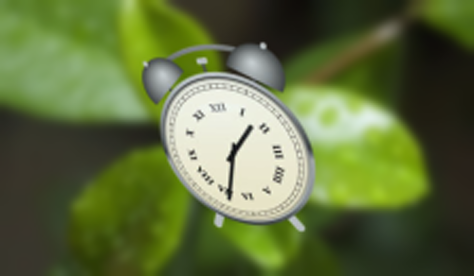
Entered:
1 h 34 min
